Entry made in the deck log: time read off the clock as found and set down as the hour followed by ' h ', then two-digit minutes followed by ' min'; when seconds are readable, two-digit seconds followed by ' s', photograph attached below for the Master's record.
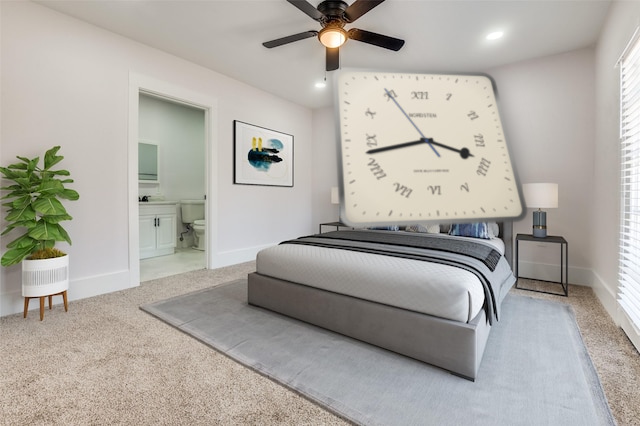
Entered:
3 h 42 min 55 s
